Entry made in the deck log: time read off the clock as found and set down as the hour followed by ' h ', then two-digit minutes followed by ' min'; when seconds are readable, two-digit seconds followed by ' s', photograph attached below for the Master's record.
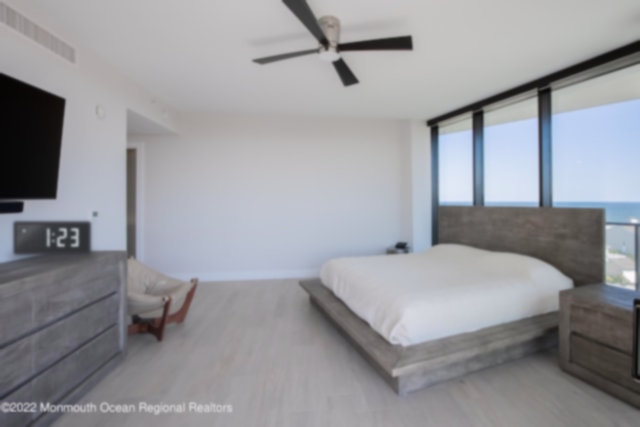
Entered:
1 h 23 min
